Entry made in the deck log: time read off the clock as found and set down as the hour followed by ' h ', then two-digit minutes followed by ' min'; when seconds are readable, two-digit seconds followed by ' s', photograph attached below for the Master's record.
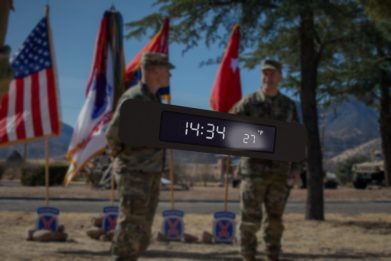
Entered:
14 h 34 min
